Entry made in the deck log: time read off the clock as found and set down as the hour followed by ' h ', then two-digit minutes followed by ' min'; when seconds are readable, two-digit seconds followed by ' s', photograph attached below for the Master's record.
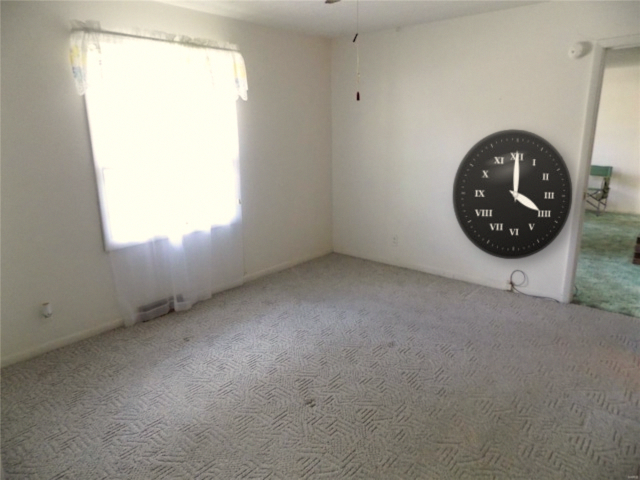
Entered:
4 h 00 min
